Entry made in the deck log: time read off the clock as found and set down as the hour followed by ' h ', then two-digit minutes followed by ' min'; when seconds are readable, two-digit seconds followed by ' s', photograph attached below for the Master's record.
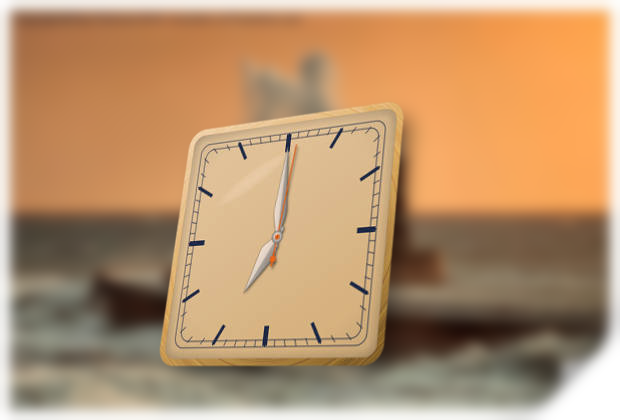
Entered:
7 h 00 min 01 s
